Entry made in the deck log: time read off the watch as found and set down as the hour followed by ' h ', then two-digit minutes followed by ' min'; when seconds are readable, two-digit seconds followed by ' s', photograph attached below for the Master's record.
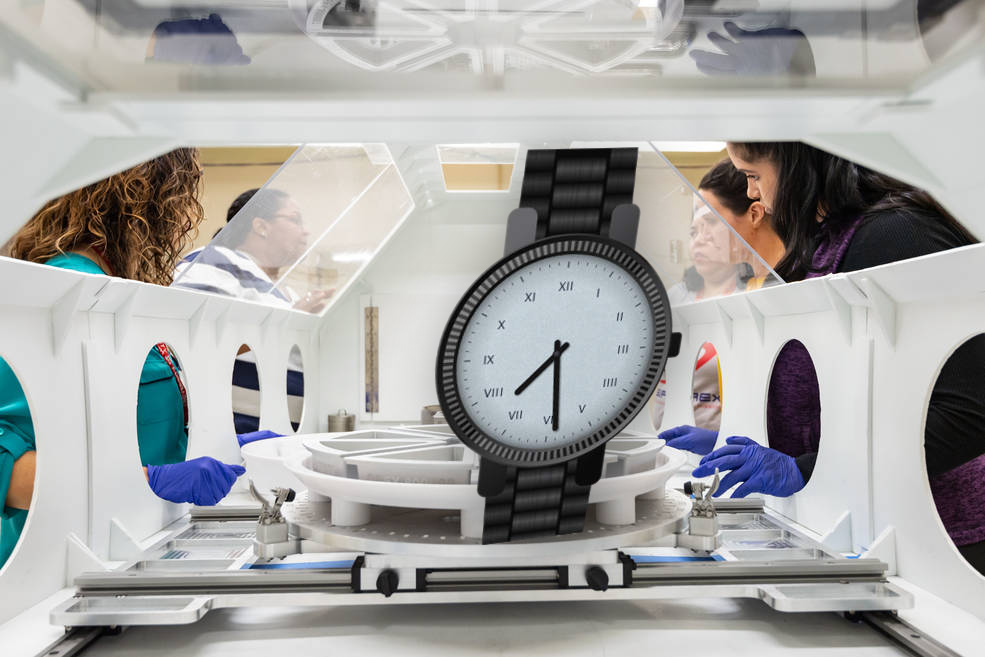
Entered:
7 h 29 min
